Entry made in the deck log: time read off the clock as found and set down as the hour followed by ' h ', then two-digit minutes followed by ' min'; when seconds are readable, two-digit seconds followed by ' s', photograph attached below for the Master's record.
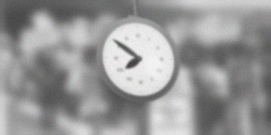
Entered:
7 h 51 min
